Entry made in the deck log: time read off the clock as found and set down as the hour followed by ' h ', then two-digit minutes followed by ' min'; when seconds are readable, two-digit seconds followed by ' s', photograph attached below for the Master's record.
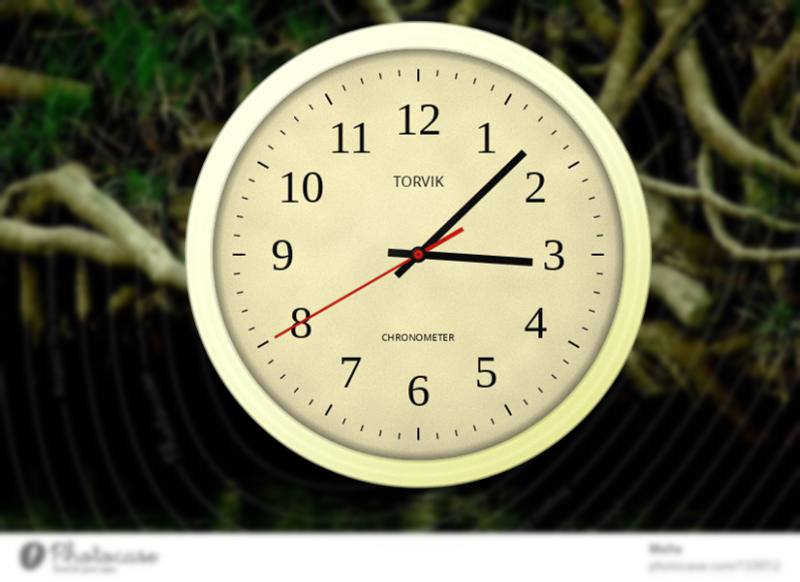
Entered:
3 h 07 min 40 s
